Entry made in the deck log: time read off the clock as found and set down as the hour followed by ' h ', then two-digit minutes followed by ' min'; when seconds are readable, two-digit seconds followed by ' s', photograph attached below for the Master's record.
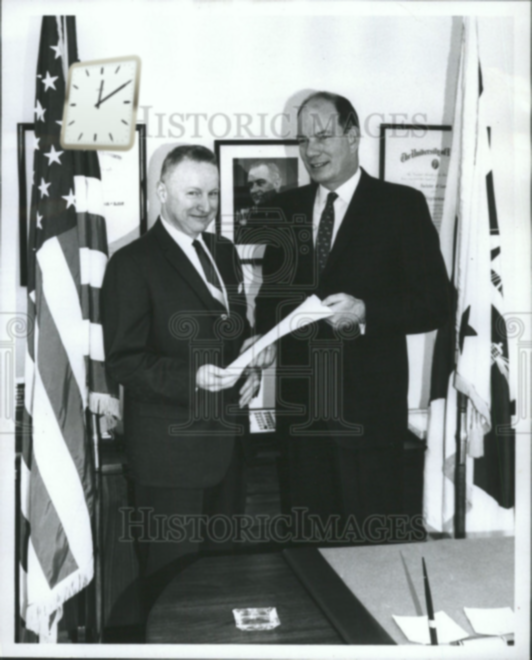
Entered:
12 h 10 min
